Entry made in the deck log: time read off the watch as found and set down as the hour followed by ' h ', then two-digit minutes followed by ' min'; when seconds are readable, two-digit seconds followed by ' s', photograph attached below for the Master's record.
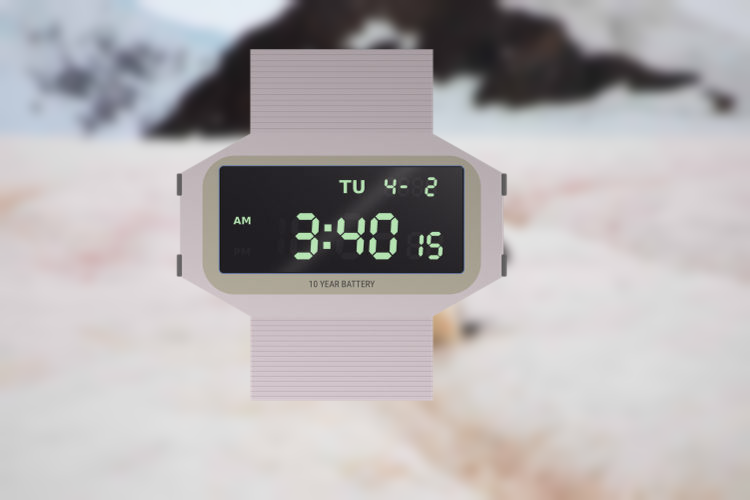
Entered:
3 h 40 min 15 s
